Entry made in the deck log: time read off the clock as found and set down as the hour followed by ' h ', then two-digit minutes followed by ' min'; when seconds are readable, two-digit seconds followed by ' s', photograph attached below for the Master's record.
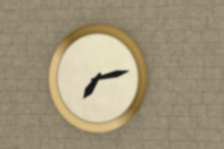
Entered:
7 h 13 min
